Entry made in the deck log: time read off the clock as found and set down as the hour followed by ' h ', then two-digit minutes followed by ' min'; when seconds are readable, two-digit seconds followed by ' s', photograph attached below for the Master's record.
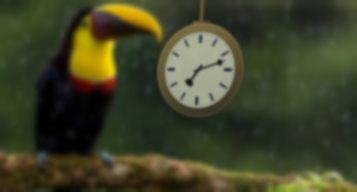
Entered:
7 h 12 min
